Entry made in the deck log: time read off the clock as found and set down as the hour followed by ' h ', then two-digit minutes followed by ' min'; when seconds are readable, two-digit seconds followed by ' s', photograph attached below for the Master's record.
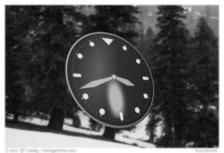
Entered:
3 h 42 min
